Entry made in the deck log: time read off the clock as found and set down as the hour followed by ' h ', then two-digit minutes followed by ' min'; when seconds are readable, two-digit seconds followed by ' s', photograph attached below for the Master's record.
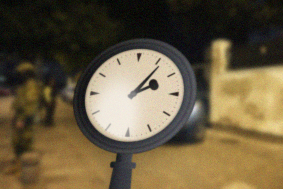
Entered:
2 h 06 min
